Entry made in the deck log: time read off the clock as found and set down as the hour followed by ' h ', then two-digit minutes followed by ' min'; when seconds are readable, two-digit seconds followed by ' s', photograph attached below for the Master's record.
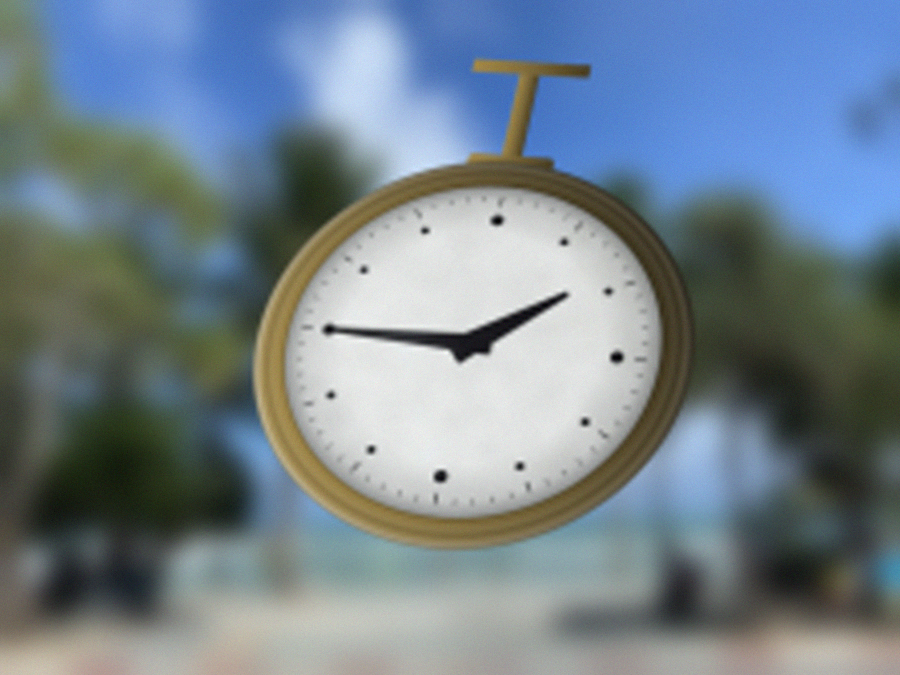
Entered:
1 h 45 min
